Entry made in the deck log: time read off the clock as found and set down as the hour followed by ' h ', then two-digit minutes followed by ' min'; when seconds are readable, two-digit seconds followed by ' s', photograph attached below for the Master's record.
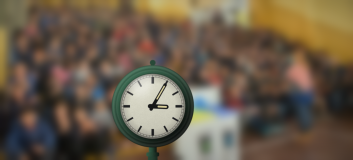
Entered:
3 h 05 min
